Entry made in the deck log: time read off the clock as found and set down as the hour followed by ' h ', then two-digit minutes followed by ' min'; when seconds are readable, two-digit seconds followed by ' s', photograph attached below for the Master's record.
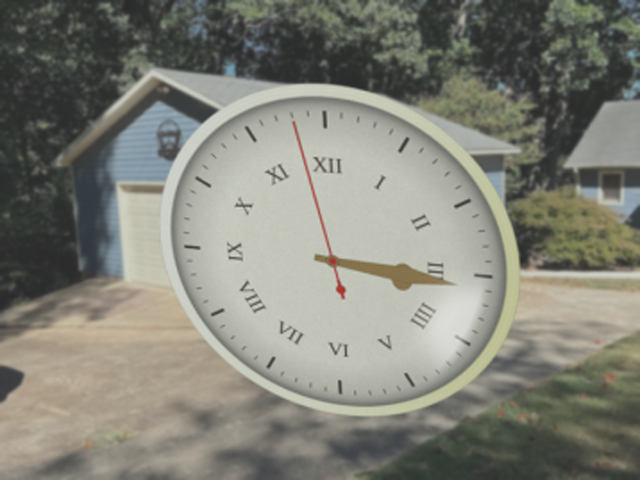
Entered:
3 h 15 min 58 s
